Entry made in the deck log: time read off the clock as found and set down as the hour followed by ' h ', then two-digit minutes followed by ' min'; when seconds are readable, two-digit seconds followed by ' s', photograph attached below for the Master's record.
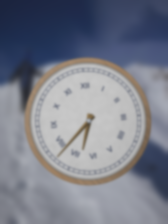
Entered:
6 h 38 min
